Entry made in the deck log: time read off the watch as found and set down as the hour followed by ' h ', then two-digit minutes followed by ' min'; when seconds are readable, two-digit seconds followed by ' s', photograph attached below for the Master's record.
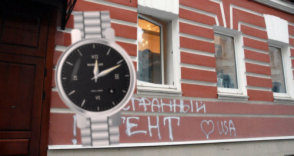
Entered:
12 h 11 min
